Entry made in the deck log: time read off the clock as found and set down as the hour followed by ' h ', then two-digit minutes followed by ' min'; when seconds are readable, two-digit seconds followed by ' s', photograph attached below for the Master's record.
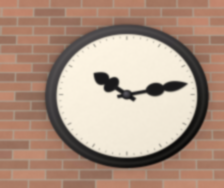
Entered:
10 h 13 min
